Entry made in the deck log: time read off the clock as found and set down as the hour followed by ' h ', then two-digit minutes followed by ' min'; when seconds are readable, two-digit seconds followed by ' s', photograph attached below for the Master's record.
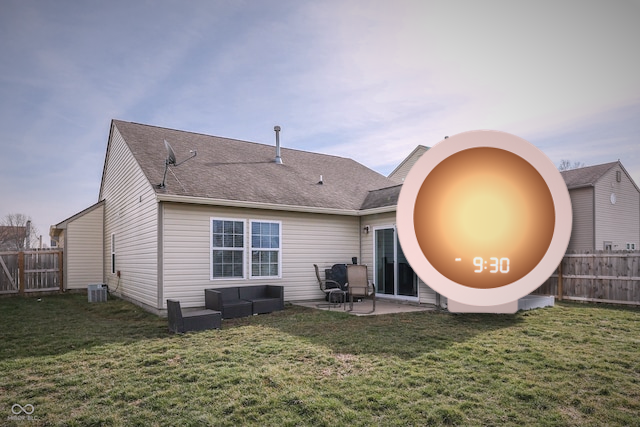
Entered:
9 h 30 min
